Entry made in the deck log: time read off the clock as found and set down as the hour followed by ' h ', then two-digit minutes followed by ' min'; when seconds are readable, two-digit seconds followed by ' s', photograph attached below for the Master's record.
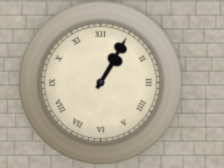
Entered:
1 h 05 min
